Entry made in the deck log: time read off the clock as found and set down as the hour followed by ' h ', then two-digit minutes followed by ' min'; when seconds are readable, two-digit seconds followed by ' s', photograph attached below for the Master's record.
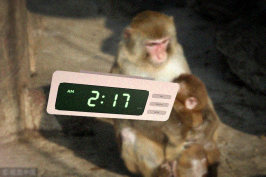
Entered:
2 h 17 min
